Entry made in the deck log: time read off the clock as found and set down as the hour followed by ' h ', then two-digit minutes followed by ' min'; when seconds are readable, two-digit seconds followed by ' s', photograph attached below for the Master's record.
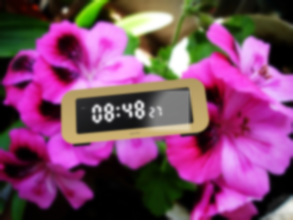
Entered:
8 h 48 min
